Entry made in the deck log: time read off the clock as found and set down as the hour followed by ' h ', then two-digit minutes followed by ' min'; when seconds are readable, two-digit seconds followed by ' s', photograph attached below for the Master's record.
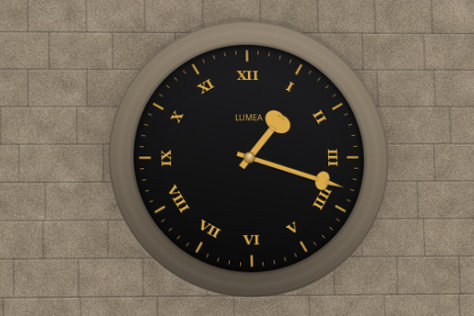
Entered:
1 h 18 min
